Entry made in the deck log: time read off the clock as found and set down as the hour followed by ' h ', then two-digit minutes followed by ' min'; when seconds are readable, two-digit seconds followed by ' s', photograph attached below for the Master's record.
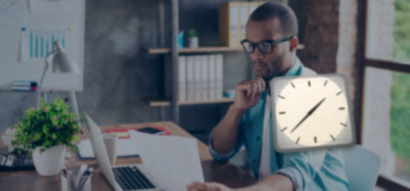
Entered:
1 h 38 min
